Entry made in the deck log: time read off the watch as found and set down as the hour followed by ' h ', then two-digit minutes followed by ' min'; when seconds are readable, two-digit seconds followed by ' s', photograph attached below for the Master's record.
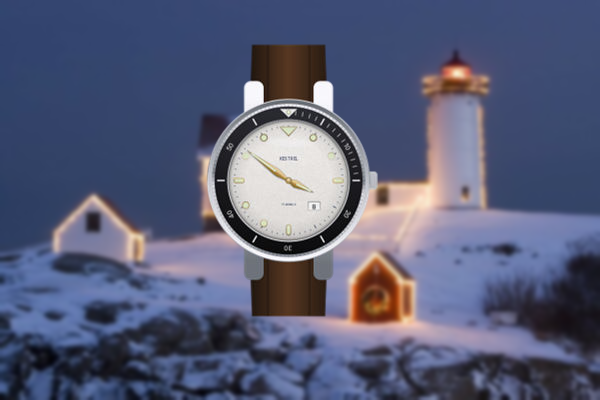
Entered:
3 h 51 min
